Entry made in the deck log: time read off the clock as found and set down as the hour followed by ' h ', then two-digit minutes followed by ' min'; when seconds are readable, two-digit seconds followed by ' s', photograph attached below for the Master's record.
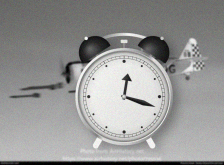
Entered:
12 h 18 min
